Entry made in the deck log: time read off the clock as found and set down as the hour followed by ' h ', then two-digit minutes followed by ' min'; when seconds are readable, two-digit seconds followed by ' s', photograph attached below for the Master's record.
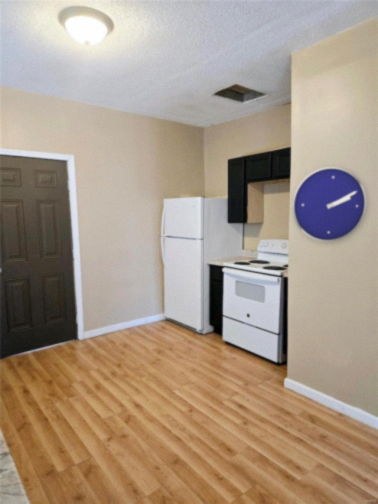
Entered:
2 h 10 min
